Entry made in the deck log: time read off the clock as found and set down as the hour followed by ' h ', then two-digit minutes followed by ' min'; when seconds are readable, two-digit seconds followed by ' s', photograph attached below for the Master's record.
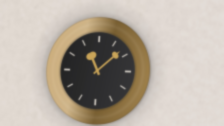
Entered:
11 h 08 min
